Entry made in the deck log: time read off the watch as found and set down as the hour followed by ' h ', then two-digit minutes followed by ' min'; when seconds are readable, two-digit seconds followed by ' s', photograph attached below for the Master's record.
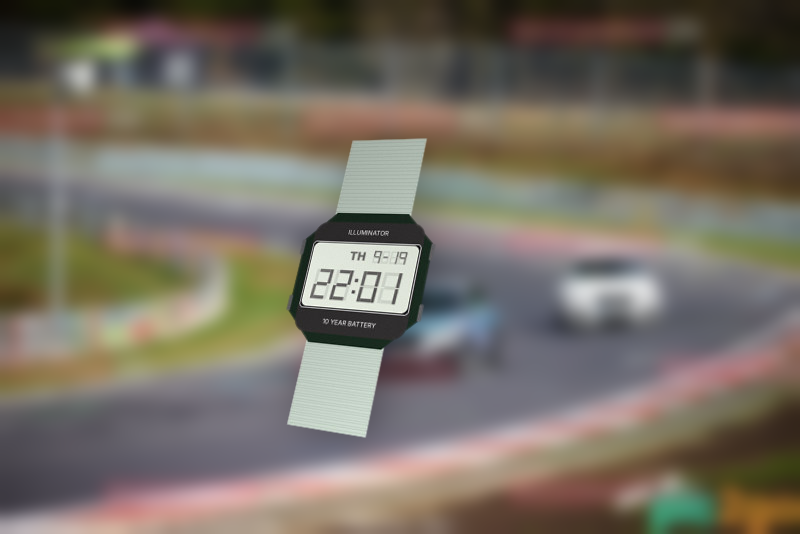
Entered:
22 h 01 min
